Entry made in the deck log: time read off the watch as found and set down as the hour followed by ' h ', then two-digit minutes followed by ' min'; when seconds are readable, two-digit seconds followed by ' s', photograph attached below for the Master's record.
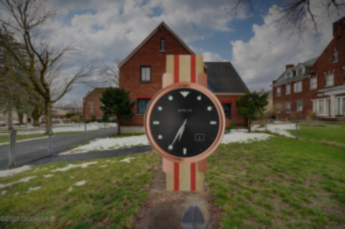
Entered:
6 h 35 min
